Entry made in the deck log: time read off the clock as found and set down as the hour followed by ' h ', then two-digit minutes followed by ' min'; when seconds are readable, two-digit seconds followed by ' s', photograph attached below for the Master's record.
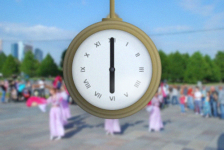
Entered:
6 h 00 min
